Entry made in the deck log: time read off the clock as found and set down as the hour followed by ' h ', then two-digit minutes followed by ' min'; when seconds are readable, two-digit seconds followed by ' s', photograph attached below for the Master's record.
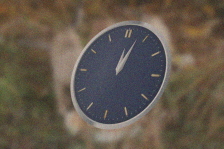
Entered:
12 h 03 min
